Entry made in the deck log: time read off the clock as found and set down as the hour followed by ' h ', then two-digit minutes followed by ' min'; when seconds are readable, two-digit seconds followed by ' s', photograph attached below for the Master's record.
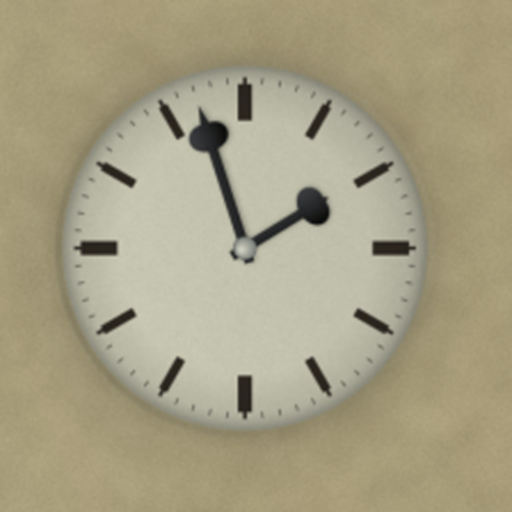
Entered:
1 h 57 min
